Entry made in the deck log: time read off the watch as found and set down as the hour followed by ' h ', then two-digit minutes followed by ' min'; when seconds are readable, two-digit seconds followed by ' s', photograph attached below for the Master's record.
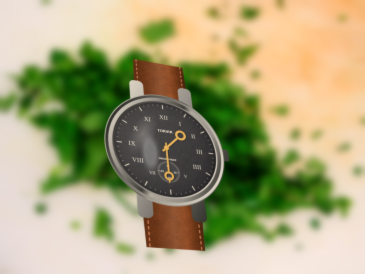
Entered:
1 h 30 min
